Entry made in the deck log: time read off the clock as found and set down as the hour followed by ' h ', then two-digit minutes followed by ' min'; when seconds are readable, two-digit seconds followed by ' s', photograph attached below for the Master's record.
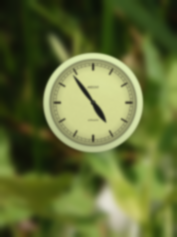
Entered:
4 h 54 min
